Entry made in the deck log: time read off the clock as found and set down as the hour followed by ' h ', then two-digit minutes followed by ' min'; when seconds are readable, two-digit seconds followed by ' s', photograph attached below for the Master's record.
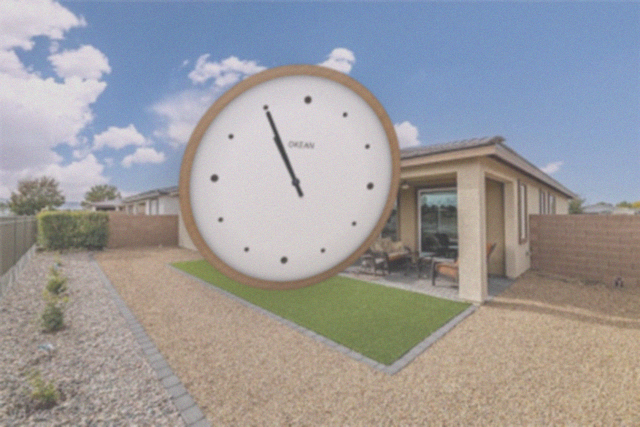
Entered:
10 h 55 min
